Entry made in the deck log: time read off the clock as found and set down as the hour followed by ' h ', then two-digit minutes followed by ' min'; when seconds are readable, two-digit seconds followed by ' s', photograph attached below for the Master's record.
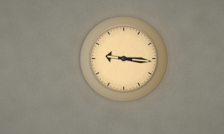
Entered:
9 h 16 min
